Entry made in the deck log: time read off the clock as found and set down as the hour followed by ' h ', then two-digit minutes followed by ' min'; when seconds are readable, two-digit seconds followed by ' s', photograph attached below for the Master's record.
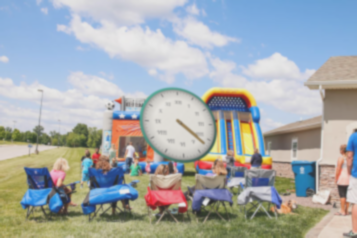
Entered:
4 h 22 min
